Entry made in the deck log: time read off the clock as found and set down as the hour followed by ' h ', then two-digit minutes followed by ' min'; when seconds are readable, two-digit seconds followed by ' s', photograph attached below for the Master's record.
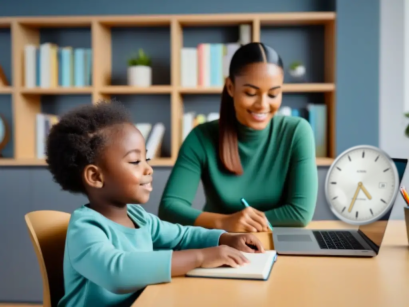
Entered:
4 h 33 min
